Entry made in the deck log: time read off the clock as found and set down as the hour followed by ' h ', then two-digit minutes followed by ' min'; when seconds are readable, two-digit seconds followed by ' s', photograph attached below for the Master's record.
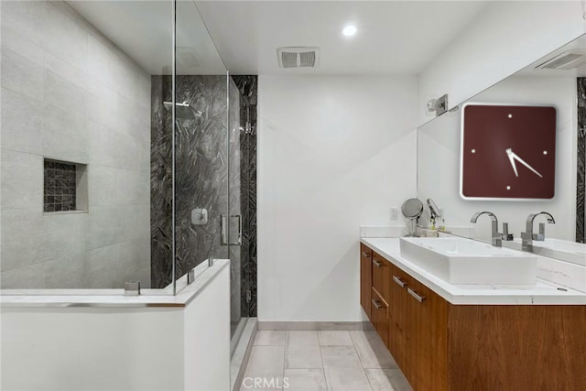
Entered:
5 h 21 min
